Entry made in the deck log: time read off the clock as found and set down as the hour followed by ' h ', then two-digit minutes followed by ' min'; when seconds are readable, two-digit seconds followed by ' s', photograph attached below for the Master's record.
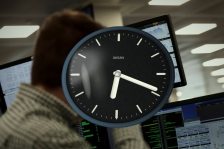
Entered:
6 h 19 min
